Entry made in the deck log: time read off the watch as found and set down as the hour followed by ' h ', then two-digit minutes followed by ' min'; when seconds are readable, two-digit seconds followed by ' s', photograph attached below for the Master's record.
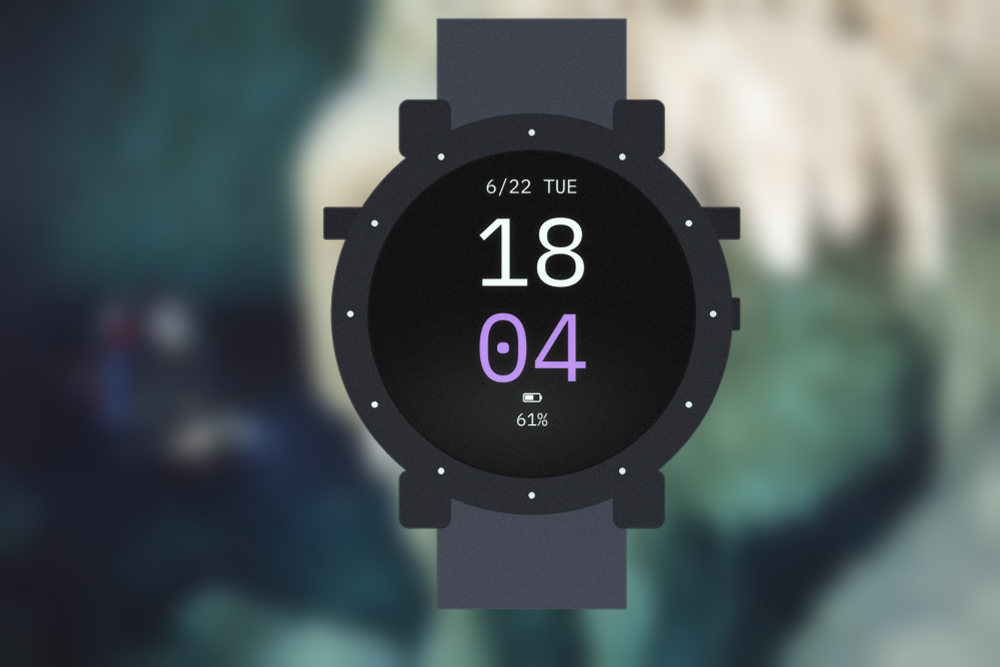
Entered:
18 h 04 min
